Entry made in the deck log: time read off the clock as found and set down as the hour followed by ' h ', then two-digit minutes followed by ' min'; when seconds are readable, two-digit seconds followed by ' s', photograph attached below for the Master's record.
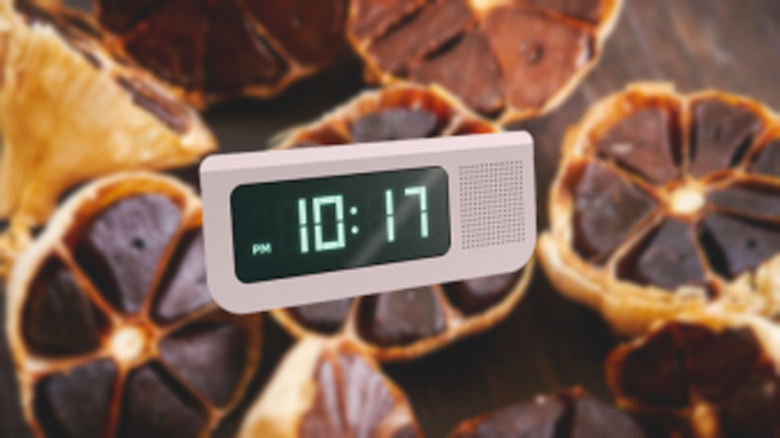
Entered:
10 h 17 min
